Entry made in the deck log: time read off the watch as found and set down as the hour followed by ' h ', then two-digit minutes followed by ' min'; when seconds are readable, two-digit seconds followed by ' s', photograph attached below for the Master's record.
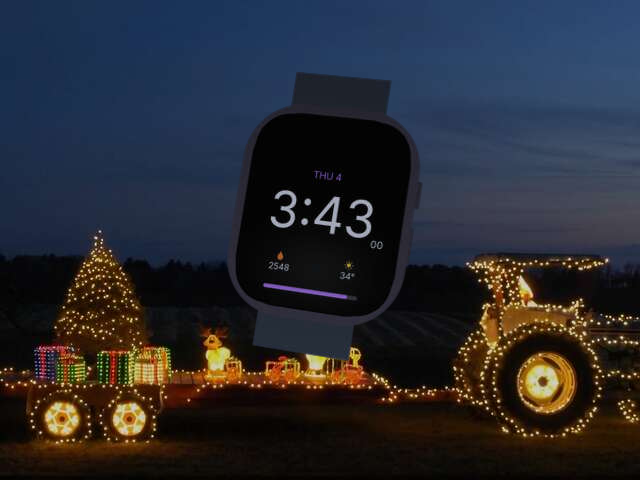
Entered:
3 h 43 min 00 s
